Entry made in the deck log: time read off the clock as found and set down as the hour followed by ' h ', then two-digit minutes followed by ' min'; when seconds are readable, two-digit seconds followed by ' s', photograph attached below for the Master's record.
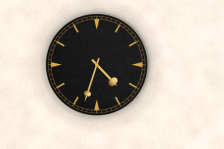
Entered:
4 h 33 min
